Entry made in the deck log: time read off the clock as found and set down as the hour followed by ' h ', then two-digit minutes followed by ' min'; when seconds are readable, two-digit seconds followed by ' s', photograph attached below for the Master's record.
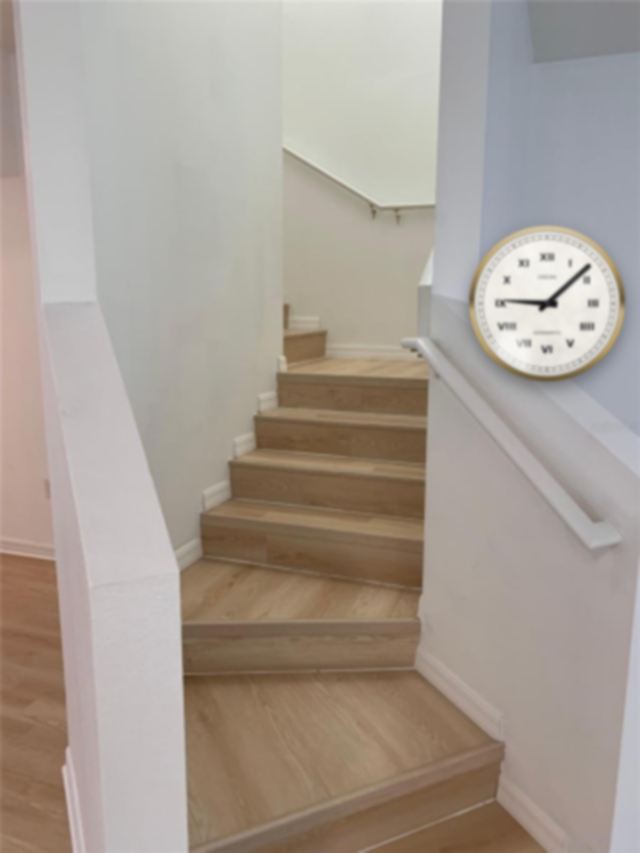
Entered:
9 h 08 min
